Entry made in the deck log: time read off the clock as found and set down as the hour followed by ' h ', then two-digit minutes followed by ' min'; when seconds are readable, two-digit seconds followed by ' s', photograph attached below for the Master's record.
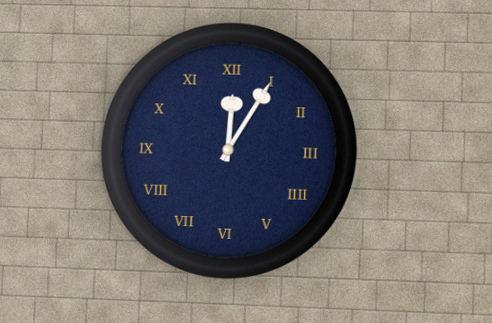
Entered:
12 h 05 min
